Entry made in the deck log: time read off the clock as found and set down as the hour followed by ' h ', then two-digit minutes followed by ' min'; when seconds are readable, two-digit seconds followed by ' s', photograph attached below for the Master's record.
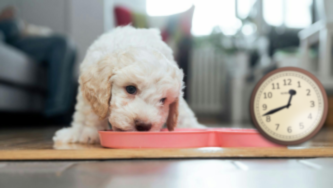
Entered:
12 h 42 min
